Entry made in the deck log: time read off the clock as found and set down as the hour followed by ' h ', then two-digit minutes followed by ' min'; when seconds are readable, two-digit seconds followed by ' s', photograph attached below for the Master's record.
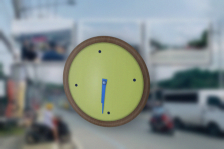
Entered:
6 h 32 min
